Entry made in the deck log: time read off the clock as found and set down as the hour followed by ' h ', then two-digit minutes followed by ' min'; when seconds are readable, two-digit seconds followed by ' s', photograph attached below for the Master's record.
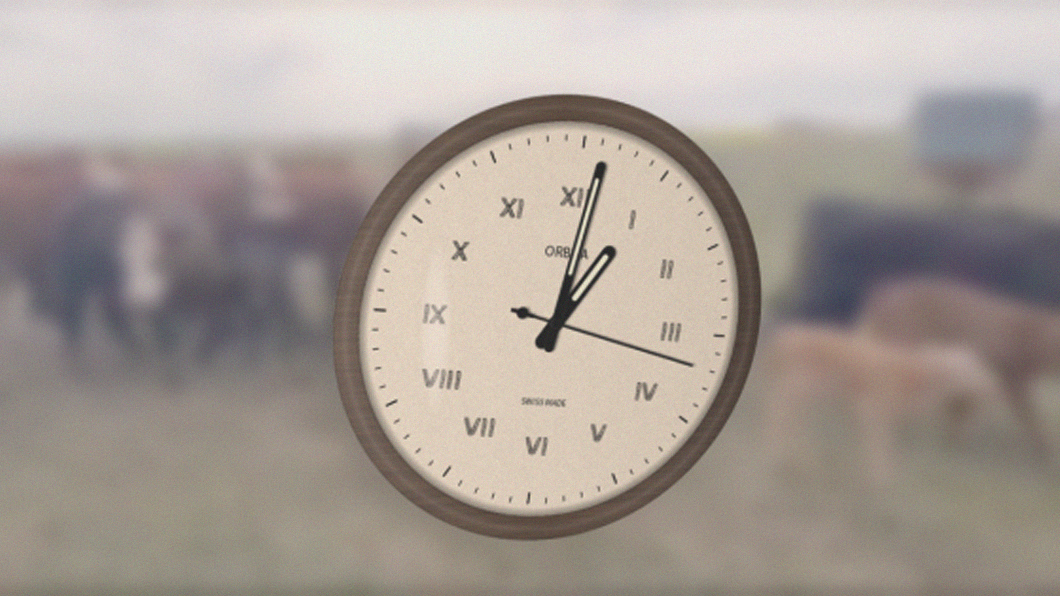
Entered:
1 h 01 min 17 s
